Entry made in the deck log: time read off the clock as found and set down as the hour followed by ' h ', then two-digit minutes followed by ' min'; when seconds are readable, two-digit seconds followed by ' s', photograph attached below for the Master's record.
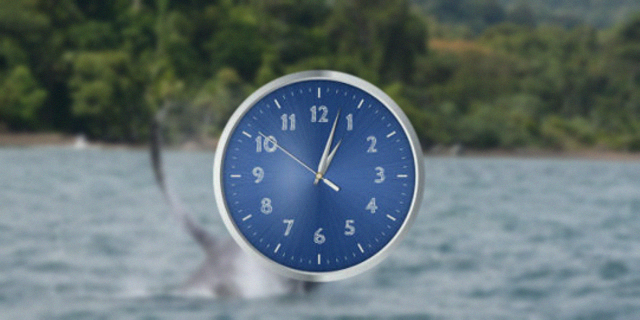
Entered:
1 h 02 min 51 s
